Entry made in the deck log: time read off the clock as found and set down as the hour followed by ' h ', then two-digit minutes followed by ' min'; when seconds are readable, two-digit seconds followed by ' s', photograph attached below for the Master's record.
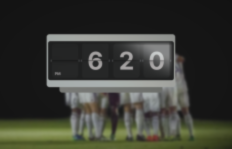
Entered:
6 h 20 min
